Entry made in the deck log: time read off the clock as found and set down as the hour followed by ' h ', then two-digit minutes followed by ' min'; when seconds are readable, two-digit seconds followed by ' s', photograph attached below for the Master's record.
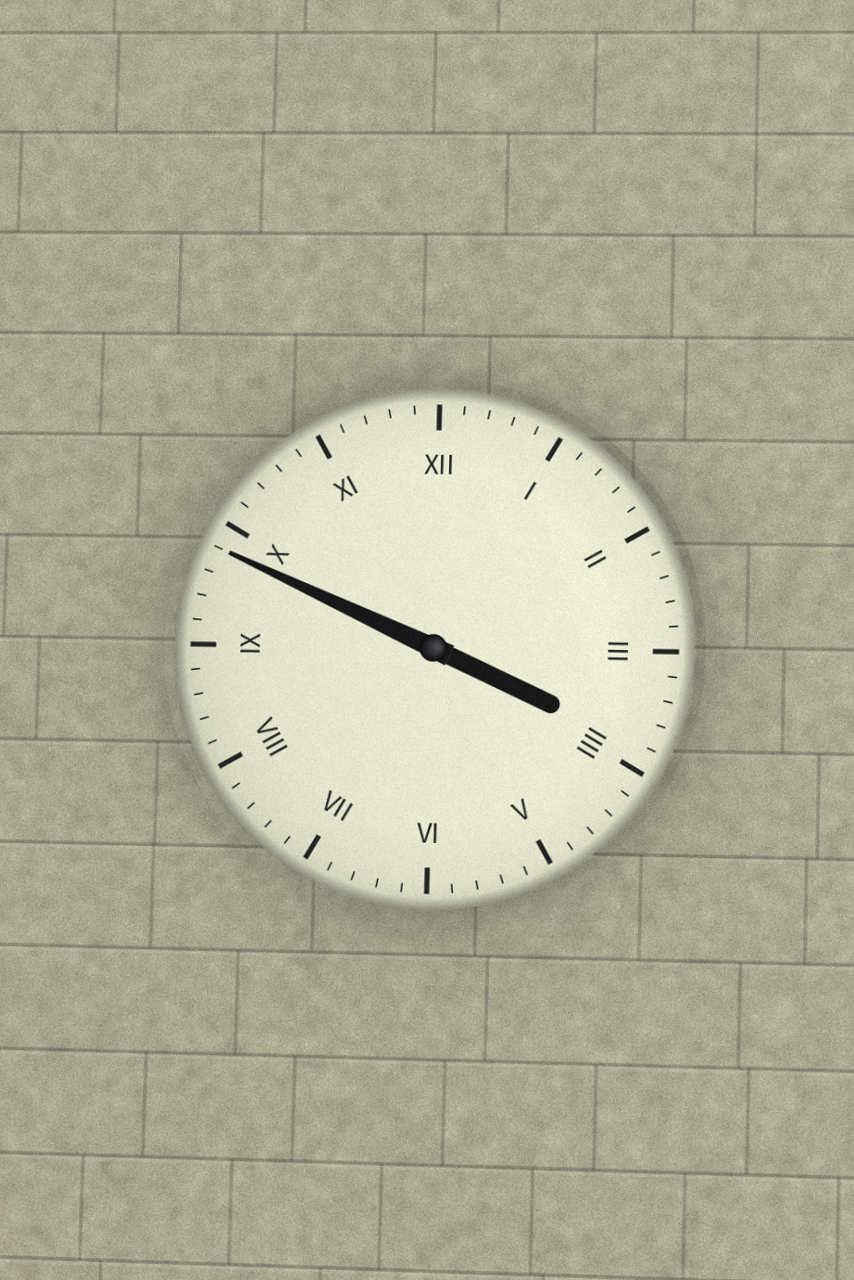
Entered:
3 h 49 min
